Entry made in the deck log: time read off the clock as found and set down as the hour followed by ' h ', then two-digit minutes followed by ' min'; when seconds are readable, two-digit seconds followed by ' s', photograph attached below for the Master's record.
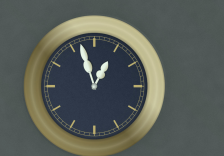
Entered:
12 h 57 min
